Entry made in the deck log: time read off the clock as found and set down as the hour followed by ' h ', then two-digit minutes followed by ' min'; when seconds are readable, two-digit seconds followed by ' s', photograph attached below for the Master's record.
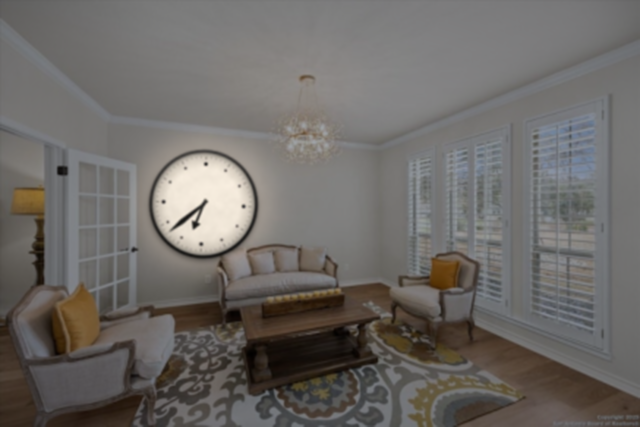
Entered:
6 h 38 min
